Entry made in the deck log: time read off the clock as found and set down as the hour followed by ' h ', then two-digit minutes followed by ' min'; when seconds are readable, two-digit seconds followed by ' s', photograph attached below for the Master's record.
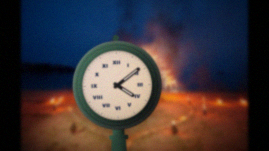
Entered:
4 h 09 min
